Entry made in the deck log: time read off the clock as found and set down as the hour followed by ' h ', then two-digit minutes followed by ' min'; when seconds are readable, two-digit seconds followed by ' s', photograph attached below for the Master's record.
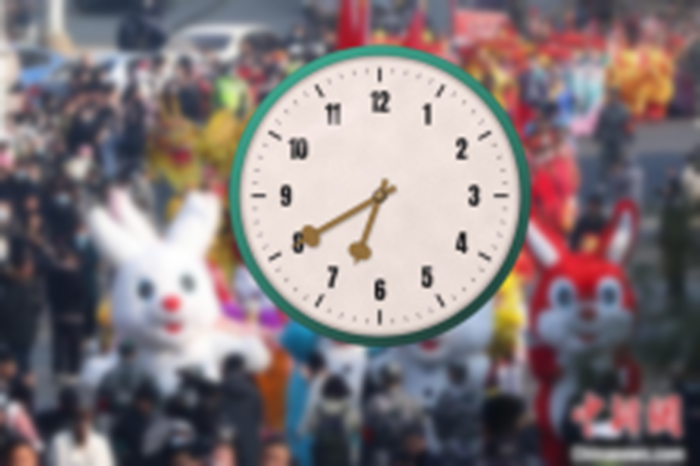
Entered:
6 h 40 min
